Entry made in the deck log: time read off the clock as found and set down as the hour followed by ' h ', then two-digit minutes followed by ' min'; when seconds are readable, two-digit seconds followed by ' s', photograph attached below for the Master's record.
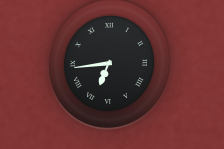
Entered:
6 h 44 min
